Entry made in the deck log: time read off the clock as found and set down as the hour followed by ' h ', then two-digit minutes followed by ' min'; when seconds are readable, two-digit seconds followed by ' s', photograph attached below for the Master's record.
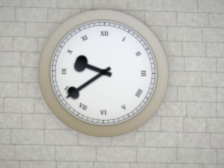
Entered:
9 h 39 min
